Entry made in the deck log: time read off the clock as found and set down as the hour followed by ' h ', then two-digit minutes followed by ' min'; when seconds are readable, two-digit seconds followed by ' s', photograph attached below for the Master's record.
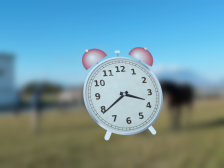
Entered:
3 h 39 min
